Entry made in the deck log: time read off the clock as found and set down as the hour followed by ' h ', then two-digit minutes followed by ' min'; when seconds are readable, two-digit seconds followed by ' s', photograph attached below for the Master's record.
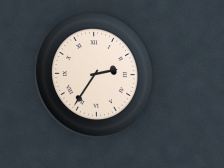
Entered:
2 h 36 min
